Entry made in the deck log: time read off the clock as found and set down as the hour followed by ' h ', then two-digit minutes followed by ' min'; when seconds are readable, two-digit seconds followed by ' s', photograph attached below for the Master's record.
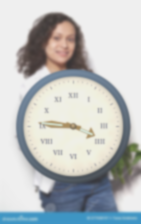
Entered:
3 h 46 min
